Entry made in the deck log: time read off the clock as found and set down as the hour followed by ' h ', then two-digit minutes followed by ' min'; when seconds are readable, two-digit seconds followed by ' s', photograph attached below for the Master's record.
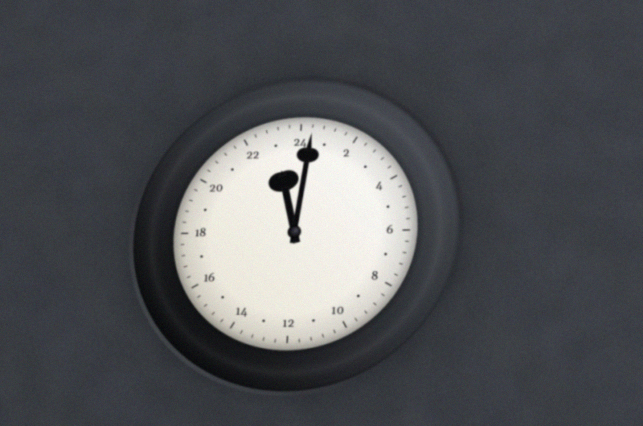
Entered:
23 h 01 min
